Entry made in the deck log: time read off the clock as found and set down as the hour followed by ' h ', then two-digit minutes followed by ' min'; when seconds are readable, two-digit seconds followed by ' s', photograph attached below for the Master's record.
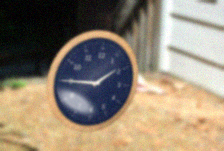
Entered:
1 h 45 min
